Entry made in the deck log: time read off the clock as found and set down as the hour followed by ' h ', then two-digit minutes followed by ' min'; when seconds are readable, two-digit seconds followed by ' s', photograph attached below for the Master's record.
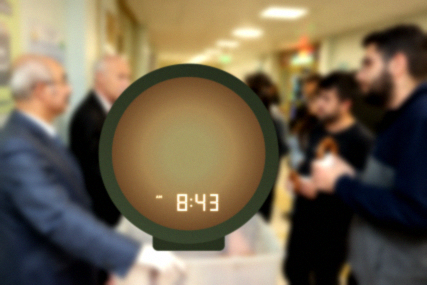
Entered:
8 h 43 min
